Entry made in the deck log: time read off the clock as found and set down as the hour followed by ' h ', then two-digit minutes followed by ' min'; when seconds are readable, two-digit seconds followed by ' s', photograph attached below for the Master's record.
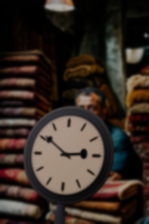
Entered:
2 h 51 min
